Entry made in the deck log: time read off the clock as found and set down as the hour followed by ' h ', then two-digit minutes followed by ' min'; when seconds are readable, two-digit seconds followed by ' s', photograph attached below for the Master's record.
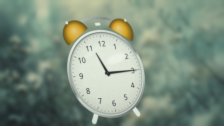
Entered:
11 h 15 min
